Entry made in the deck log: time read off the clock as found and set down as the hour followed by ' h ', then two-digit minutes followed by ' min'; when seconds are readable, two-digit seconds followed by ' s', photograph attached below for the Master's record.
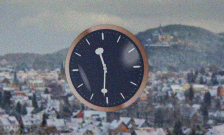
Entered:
11 h 31 min
